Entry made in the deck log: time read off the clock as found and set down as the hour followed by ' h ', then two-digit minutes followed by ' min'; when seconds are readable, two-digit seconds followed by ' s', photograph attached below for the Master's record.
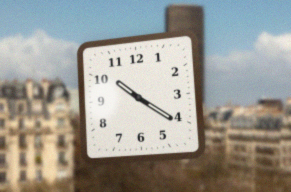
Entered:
10 h 21 min
